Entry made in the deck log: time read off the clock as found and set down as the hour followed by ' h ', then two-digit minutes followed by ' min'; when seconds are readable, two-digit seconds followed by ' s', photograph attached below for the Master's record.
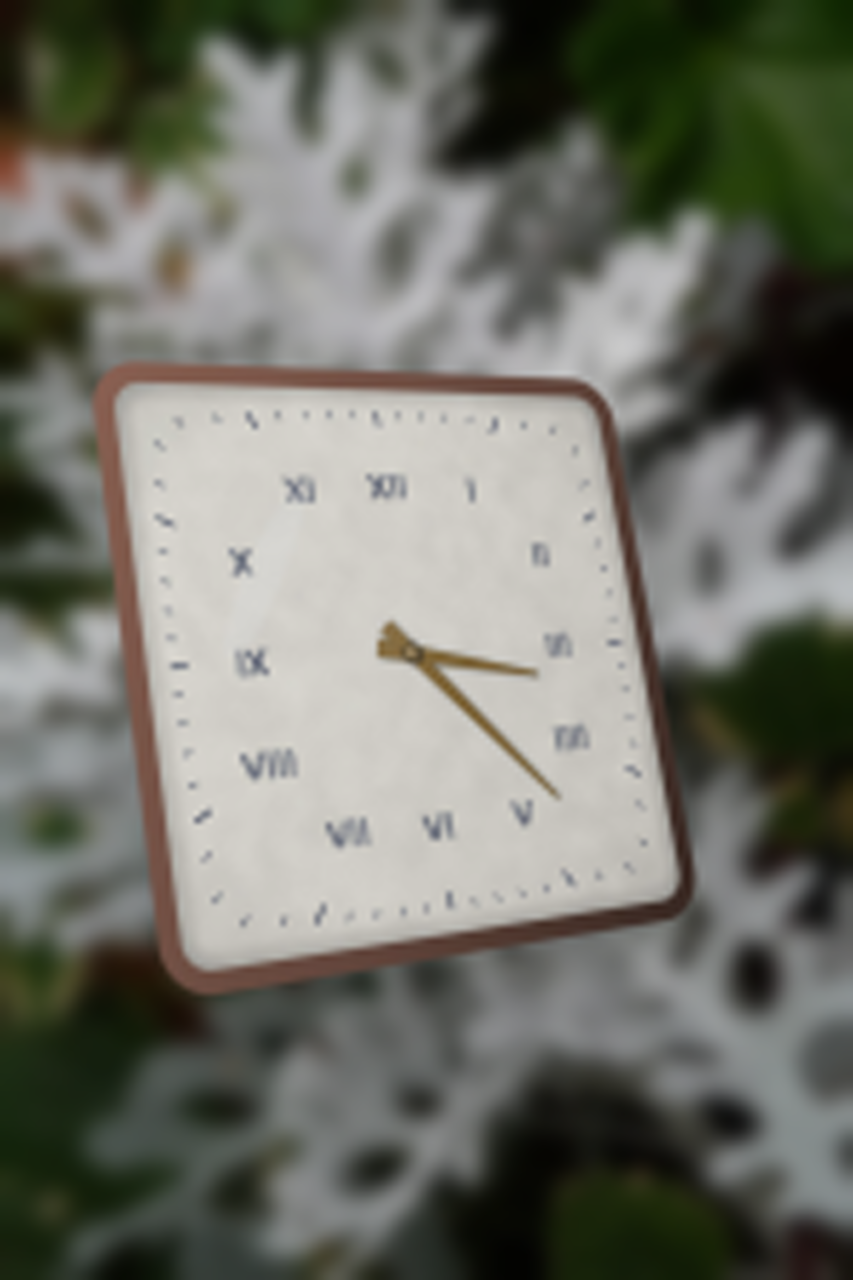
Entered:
3 h 23 min
